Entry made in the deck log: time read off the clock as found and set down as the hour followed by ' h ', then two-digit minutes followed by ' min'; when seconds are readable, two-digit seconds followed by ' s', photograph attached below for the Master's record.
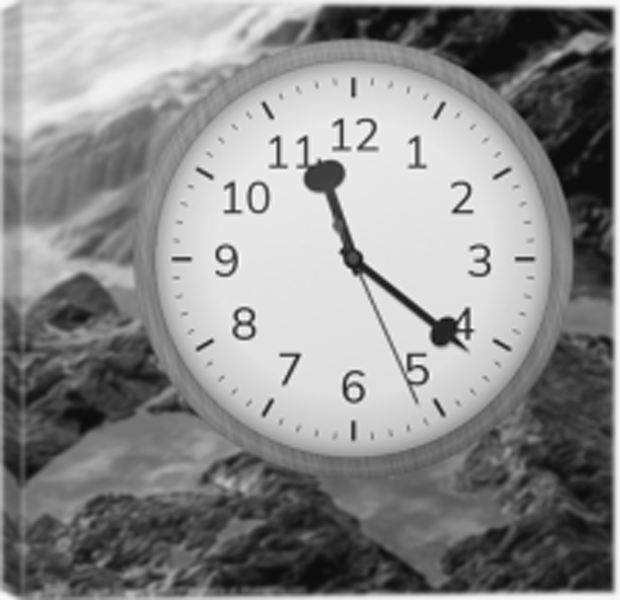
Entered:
11 h 21 min 26 s
